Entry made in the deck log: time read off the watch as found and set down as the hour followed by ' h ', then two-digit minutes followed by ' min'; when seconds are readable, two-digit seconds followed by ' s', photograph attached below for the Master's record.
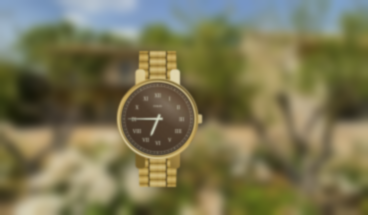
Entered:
6 h 45 min
